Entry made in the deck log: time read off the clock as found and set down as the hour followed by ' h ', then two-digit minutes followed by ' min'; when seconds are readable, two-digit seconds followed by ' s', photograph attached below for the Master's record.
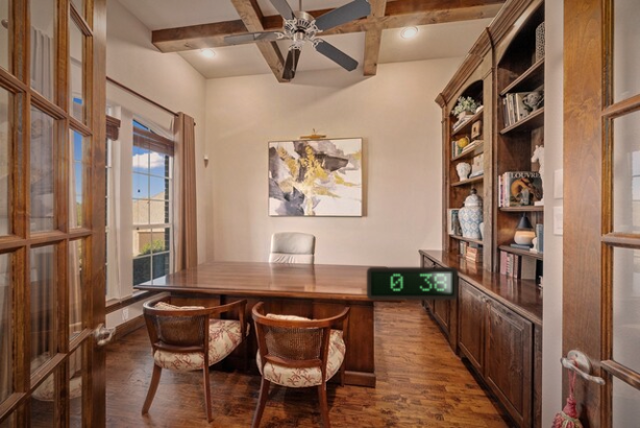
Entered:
0 h 38 min
